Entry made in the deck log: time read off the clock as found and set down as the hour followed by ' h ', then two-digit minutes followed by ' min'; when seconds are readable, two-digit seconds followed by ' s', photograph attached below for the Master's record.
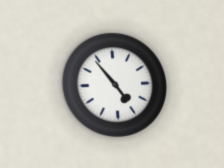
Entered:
4 h 54 min
